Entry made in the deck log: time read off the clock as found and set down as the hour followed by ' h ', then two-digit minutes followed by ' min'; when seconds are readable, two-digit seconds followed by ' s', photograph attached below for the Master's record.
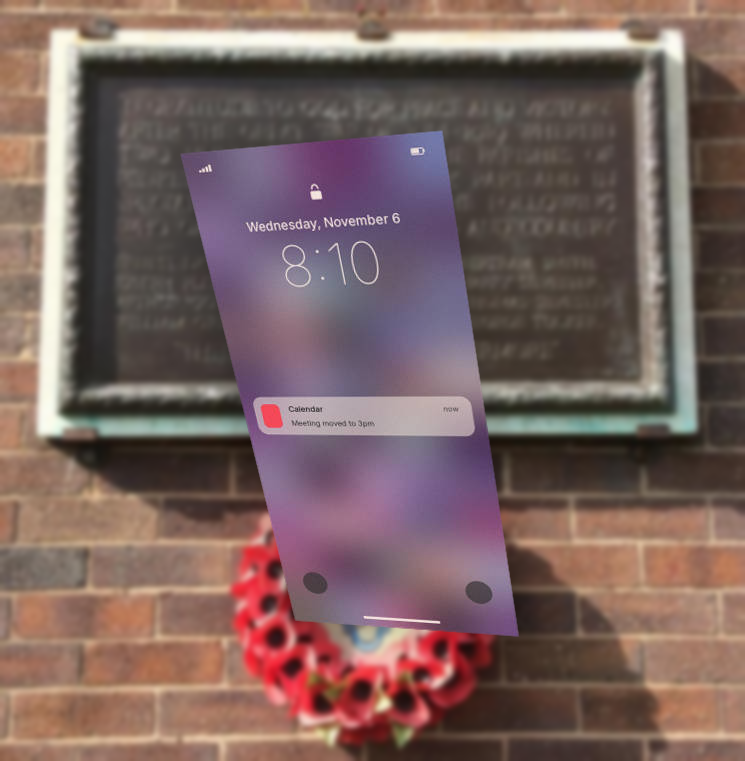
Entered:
8 h 10 min
